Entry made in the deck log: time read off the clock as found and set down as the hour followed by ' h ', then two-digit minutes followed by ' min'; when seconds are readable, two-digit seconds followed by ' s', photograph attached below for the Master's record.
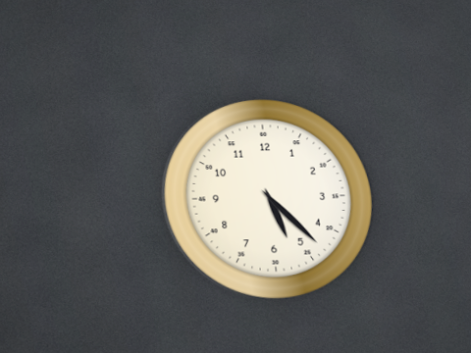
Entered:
5 h 23 min
